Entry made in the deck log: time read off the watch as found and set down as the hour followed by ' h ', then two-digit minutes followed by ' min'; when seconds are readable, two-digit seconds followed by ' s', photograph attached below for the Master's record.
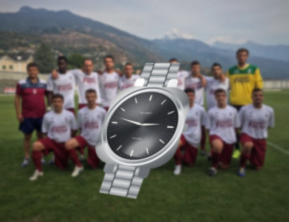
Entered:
2 h 47 min
